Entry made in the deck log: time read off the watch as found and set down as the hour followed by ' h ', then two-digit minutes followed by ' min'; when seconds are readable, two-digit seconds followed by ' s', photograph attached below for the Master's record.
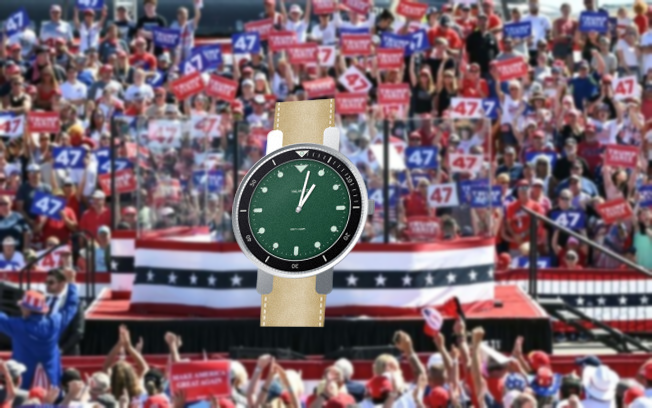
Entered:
1 h 02 min
